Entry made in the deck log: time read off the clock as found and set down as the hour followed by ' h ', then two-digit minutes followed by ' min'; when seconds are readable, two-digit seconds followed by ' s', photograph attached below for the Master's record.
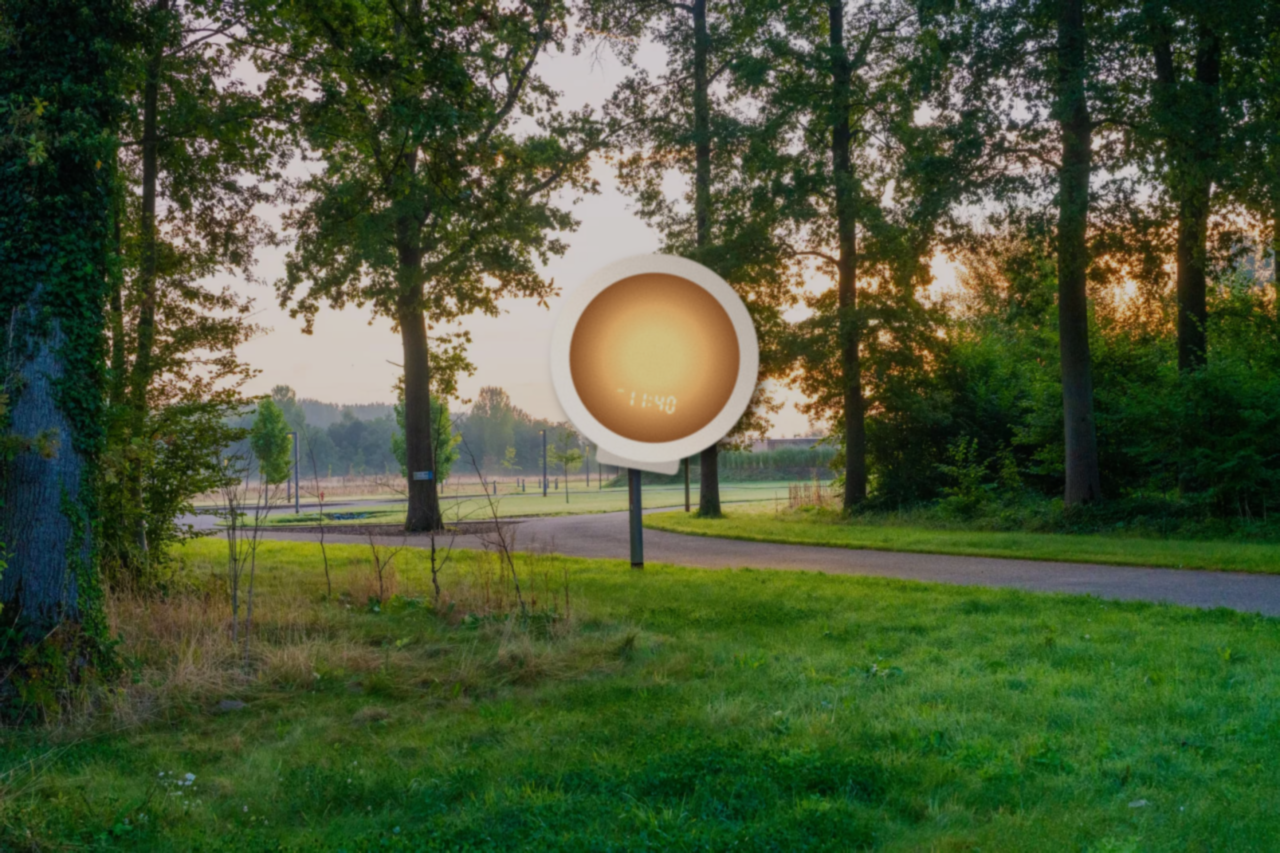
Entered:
11 h 40 min
